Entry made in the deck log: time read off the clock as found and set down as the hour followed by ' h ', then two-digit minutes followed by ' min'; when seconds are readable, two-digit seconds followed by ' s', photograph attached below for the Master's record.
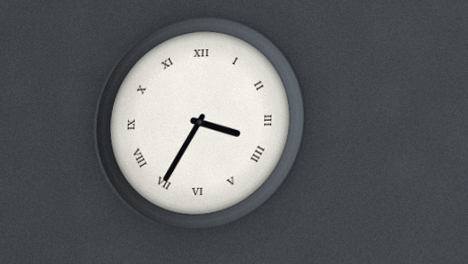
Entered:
3 h 35 min
